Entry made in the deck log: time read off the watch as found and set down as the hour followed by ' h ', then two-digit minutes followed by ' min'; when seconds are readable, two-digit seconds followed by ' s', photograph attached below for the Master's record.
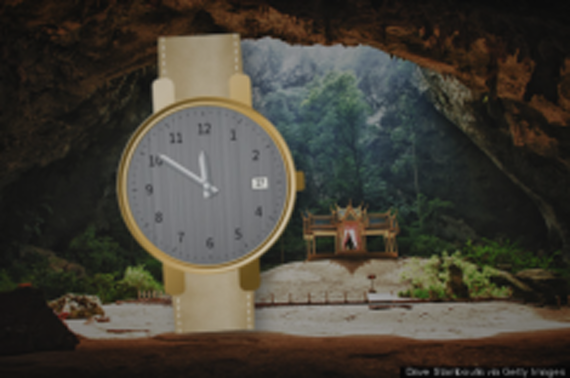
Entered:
11 h 51 min
